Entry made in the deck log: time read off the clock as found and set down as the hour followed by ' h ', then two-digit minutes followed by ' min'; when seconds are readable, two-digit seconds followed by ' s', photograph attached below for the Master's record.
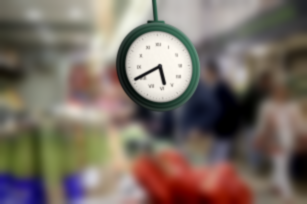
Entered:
5 h 41 min
